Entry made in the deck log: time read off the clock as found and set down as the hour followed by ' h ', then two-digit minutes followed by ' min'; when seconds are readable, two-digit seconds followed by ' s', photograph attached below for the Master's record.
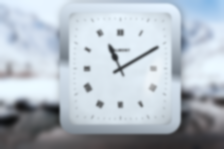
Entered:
11 h 10 min
